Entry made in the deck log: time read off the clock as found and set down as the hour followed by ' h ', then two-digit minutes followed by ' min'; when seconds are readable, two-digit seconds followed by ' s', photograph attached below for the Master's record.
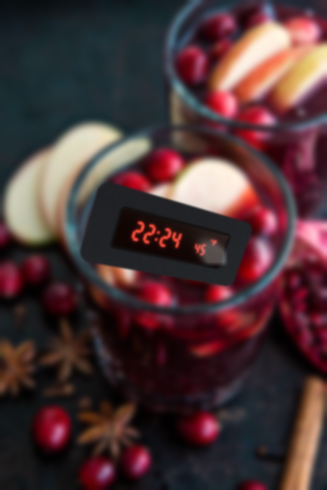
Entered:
22 h 24 min
